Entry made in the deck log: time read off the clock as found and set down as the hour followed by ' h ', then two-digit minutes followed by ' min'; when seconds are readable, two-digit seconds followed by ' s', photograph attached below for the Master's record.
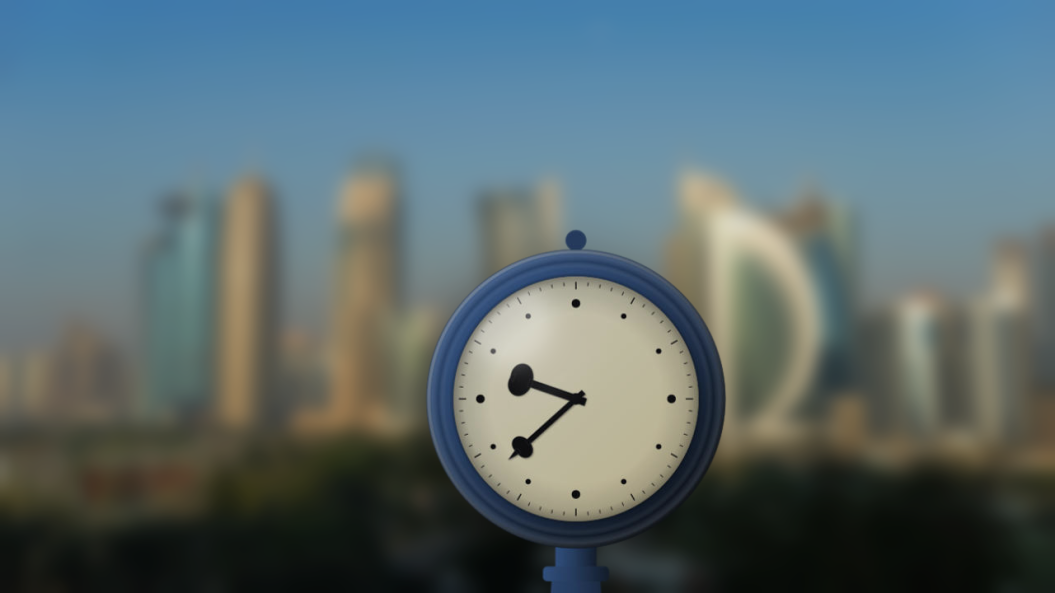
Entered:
9 h 38 min
